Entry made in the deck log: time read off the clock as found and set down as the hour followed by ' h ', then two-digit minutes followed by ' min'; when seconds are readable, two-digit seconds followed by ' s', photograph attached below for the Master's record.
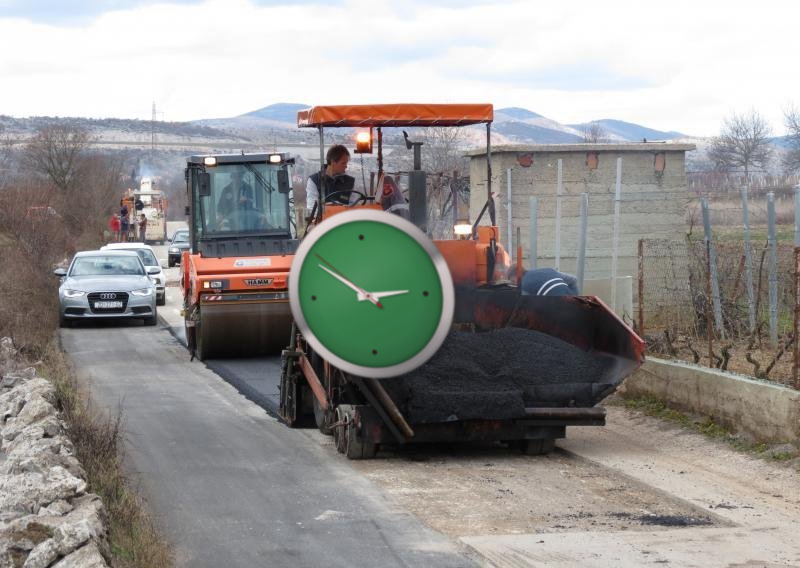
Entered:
2 h 50 min 52 s
